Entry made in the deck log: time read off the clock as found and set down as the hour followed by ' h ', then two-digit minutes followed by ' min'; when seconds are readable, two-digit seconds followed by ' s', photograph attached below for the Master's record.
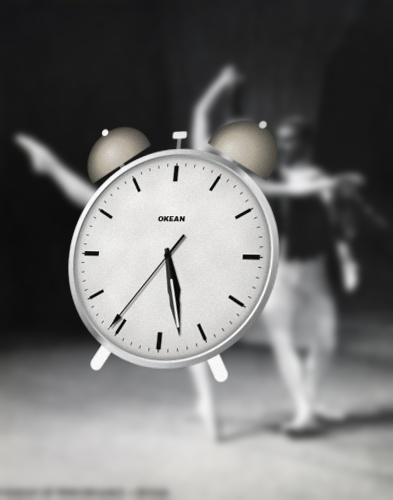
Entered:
5 h 27 min 36 s
